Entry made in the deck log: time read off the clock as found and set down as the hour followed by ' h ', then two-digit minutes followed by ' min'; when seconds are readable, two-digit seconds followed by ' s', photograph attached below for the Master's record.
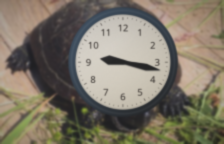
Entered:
9 h 17 min
